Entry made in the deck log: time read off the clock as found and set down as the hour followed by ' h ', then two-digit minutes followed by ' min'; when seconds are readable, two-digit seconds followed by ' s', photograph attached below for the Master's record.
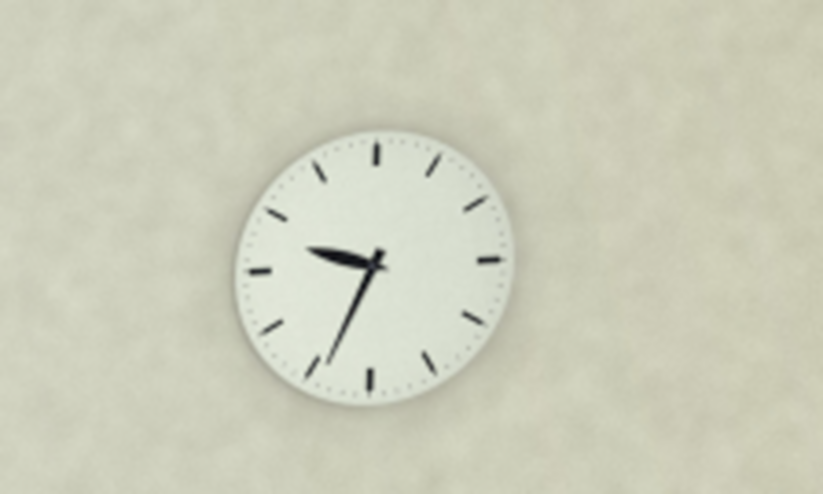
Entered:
9 h 34 min
